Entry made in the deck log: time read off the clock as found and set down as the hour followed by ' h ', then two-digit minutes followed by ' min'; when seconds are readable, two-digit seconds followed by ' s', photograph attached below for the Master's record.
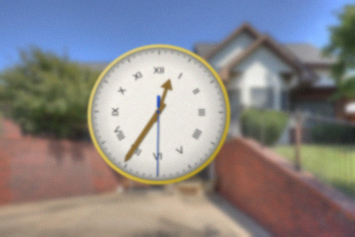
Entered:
12 h 35 min 30 s
